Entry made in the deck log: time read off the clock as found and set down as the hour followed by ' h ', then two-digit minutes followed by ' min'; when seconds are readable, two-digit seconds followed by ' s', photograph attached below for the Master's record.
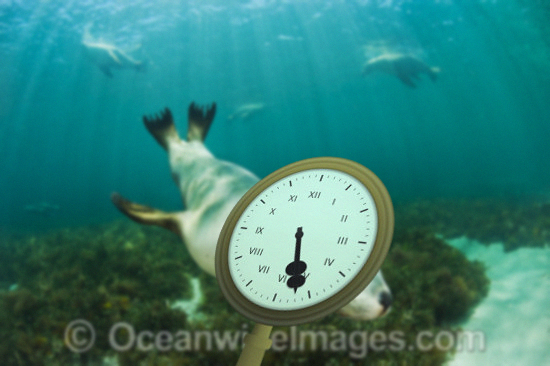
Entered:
5 h 27 min
